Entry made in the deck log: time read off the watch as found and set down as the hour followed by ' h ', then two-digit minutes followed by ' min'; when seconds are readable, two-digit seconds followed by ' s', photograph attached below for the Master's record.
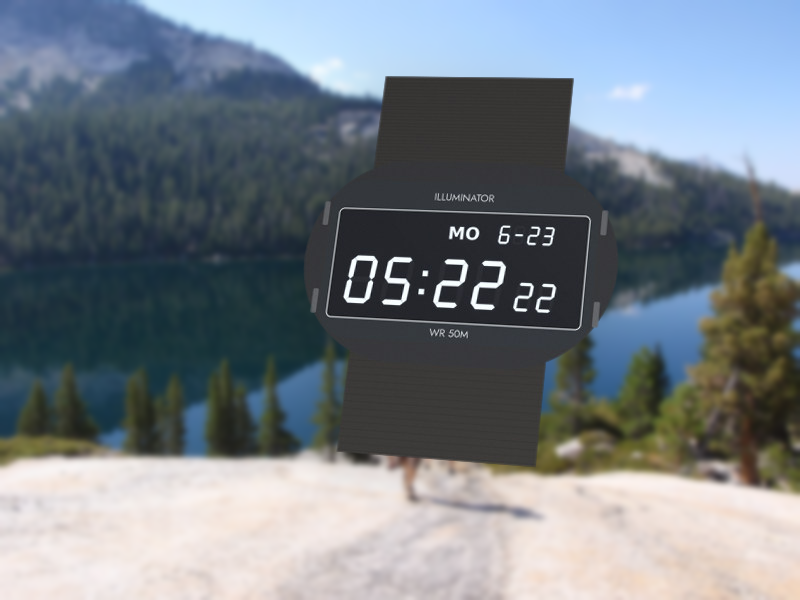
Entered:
5 h 22 min 22 s
